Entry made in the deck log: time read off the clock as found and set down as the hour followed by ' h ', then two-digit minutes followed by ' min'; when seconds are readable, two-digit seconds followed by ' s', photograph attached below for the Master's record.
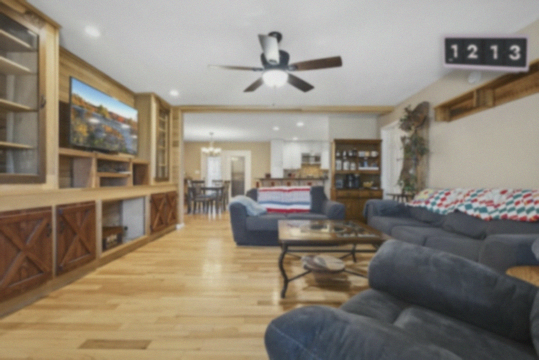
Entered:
12 h 13 min
